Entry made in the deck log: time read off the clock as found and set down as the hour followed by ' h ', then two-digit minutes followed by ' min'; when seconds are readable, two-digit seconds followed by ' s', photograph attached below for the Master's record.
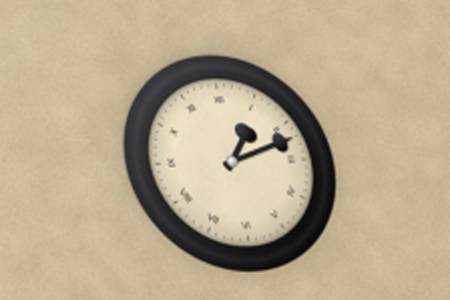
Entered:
1 h 12 min
